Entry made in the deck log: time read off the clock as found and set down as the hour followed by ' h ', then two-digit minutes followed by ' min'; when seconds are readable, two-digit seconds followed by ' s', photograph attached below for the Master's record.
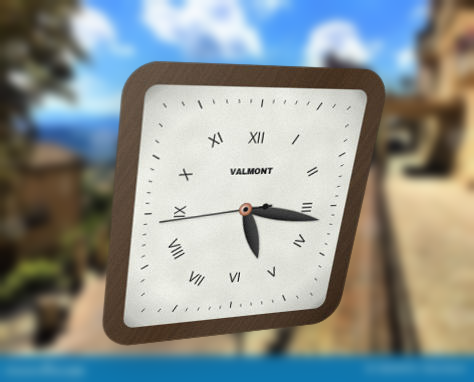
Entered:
5 h 16 min 44 s
